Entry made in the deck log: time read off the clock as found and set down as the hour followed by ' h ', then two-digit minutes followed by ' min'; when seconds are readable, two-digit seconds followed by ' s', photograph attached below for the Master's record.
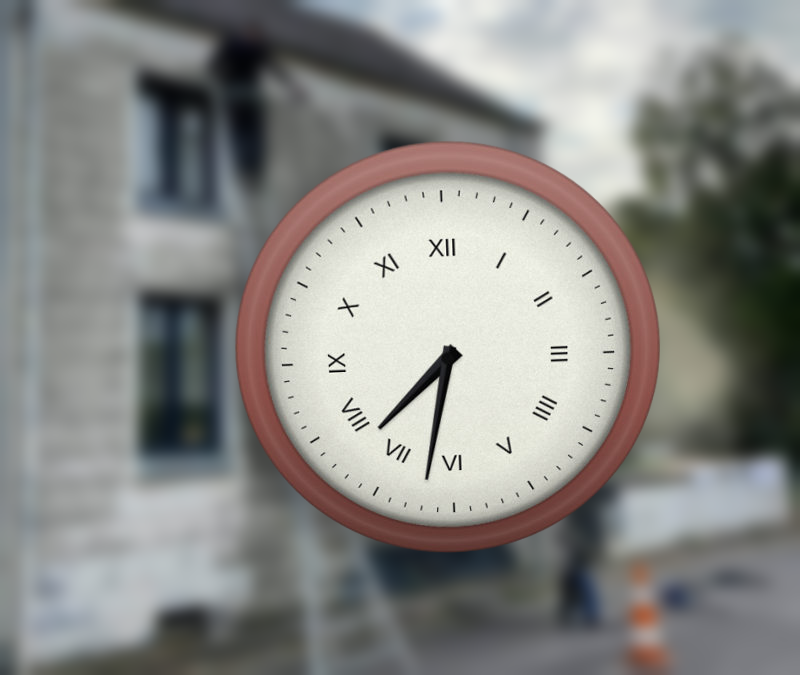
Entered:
7 h 32 min
